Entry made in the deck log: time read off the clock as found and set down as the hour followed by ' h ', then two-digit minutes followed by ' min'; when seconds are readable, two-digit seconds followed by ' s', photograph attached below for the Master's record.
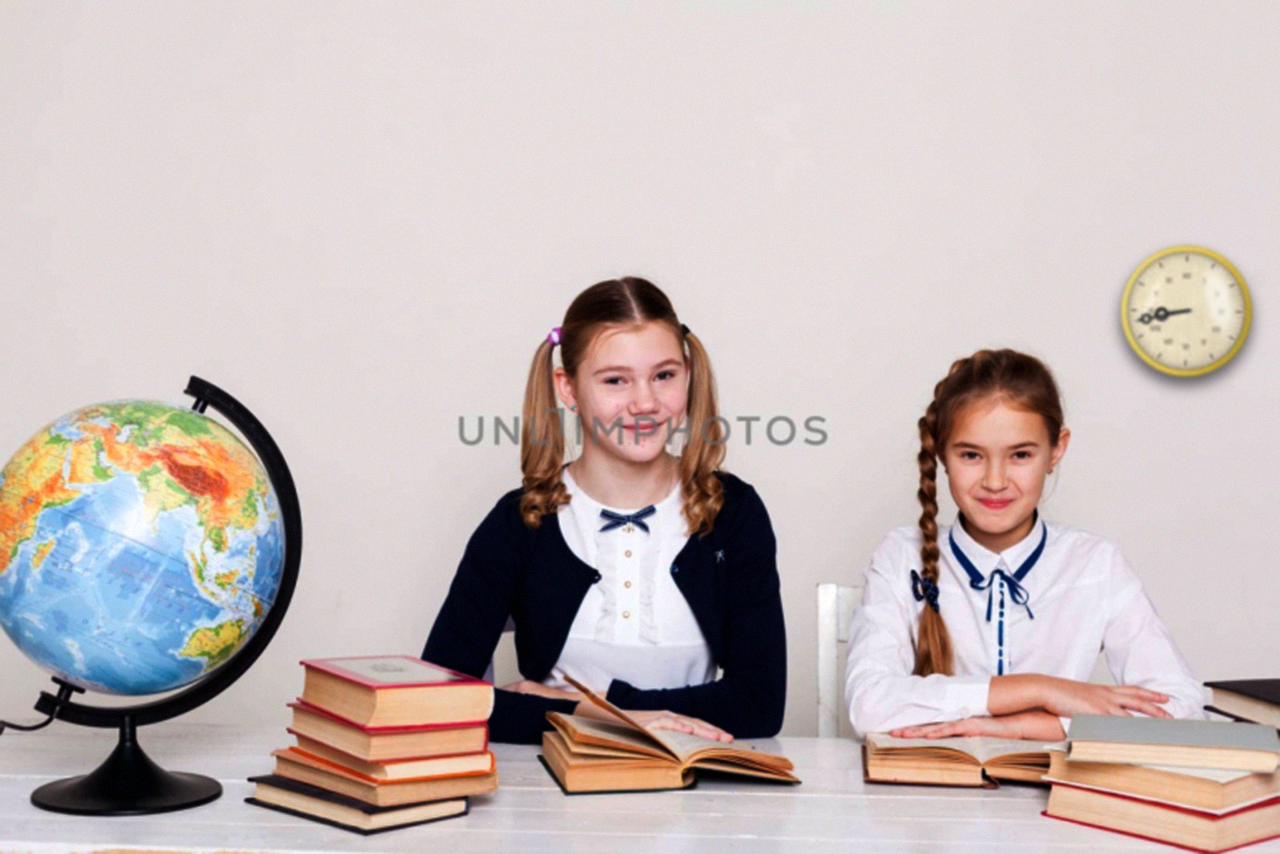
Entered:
8 h 43 min
